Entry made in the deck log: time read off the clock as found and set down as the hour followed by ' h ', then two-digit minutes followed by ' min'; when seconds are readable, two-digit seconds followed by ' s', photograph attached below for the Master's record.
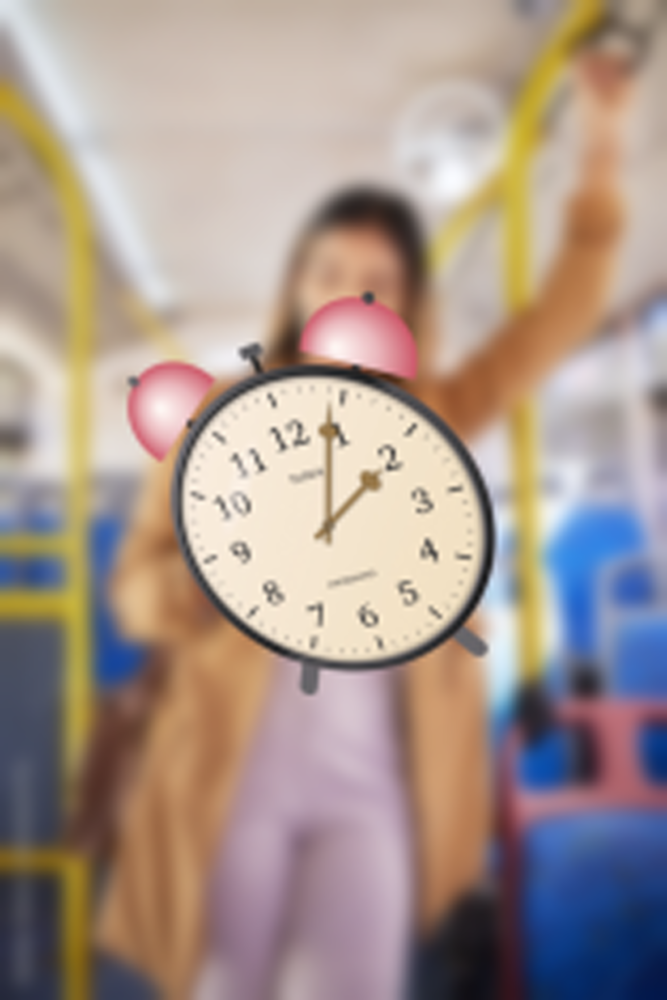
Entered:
2 h 04 min
